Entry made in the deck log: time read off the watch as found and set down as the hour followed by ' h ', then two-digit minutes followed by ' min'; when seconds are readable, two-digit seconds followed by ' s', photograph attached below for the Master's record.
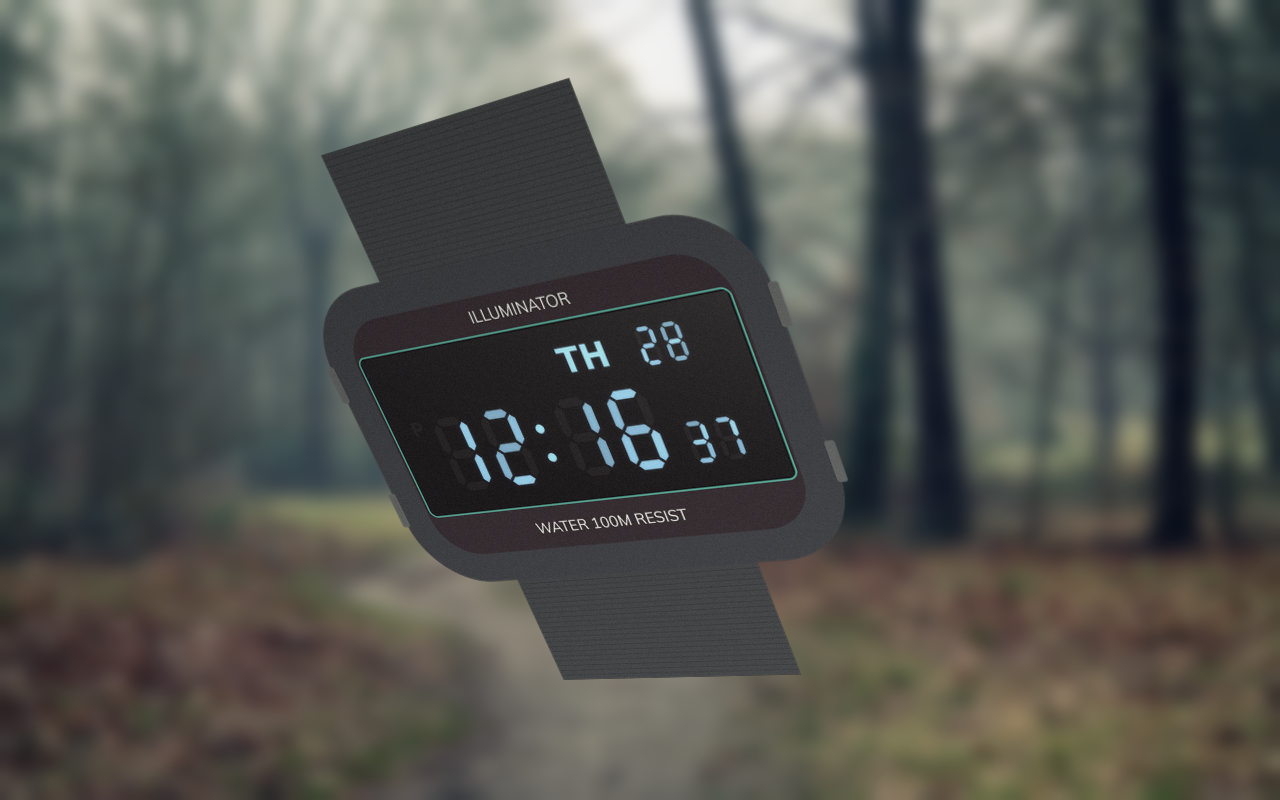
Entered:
12 h 16 min 37 s
